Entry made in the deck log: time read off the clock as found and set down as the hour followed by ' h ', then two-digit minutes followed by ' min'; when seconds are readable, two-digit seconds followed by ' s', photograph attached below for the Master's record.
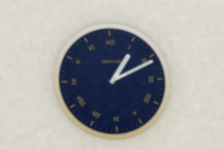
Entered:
1 h 11 min
